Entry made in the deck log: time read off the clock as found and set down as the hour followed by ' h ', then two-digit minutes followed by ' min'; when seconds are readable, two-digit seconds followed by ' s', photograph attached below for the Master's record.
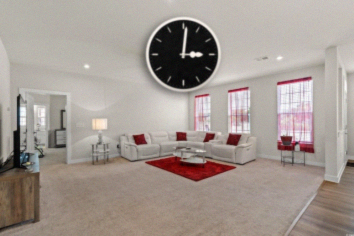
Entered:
3 h 01 min
